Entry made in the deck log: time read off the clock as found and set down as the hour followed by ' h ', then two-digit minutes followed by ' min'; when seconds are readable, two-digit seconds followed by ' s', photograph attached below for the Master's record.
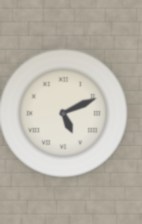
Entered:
5 h 11 min
